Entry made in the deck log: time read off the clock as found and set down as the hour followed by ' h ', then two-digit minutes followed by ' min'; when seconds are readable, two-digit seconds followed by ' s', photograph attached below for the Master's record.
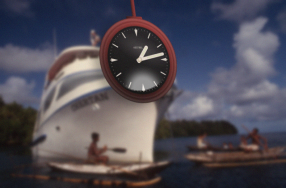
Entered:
1 h 13 min
